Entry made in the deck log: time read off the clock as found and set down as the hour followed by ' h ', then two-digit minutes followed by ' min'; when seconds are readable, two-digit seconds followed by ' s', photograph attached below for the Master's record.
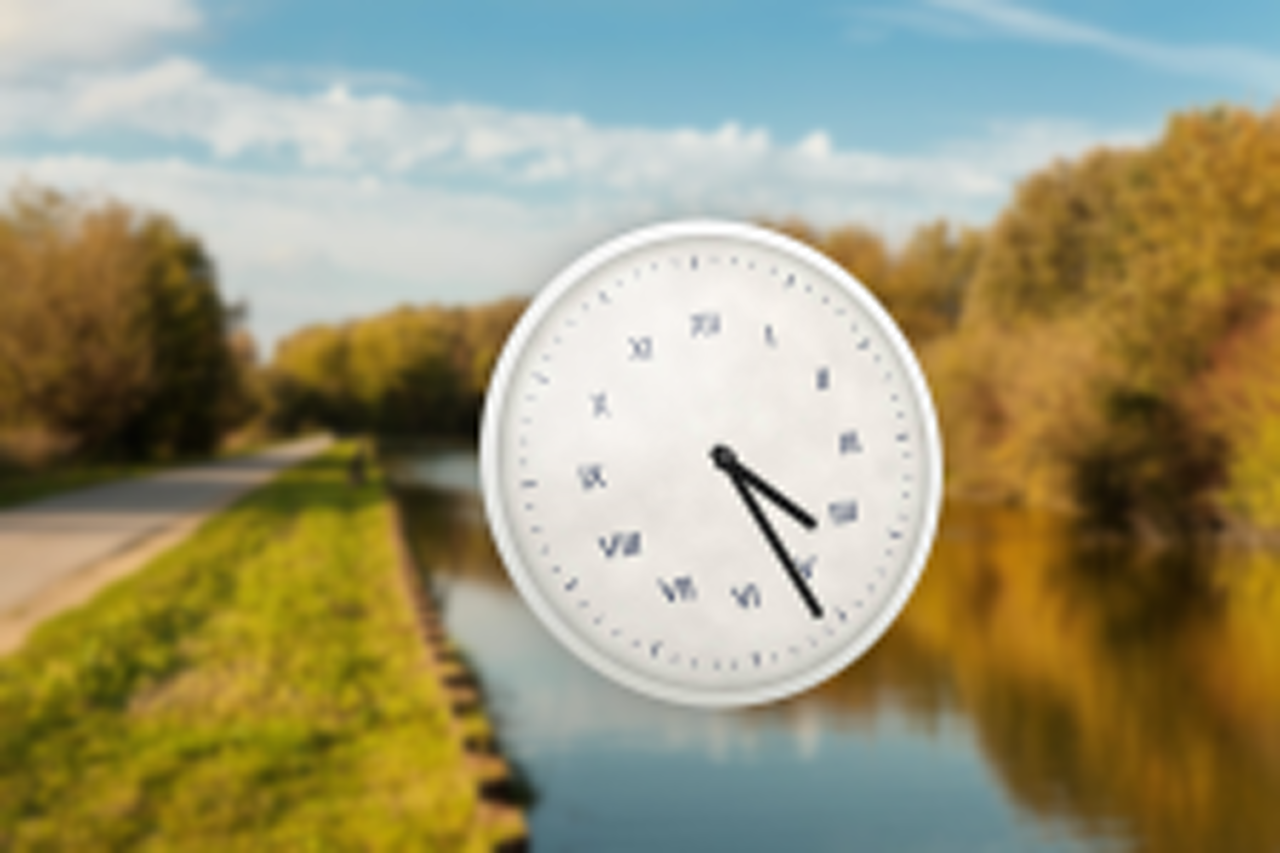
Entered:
4 h 26 min
